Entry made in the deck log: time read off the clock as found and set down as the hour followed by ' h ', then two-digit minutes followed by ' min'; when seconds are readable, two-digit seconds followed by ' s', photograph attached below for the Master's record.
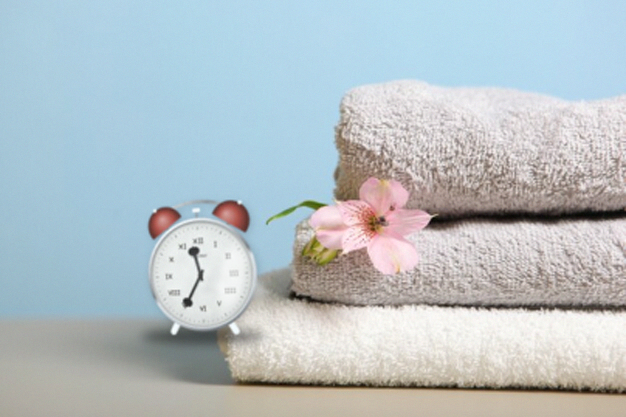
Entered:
11 h 35 min
